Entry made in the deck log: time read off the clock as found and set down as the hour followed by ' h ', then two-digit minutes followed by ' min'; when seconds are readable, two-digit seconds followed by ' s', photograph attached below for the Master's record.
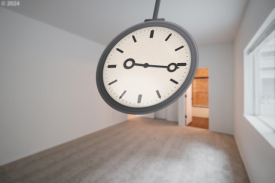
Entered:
9 h 16 min
